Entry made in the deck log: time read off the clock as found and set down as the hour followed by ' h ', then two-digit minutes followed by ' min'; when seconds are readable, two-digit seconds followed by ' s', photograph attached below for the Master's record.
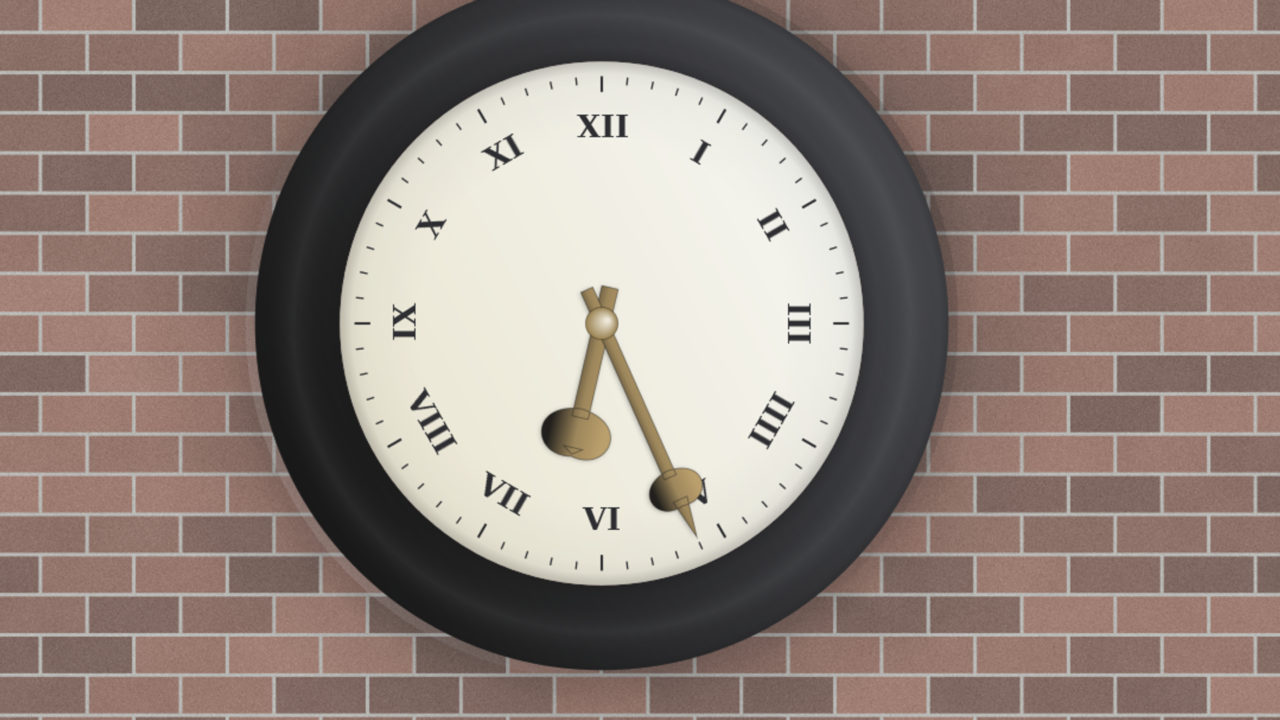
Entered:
6 h 26 min
